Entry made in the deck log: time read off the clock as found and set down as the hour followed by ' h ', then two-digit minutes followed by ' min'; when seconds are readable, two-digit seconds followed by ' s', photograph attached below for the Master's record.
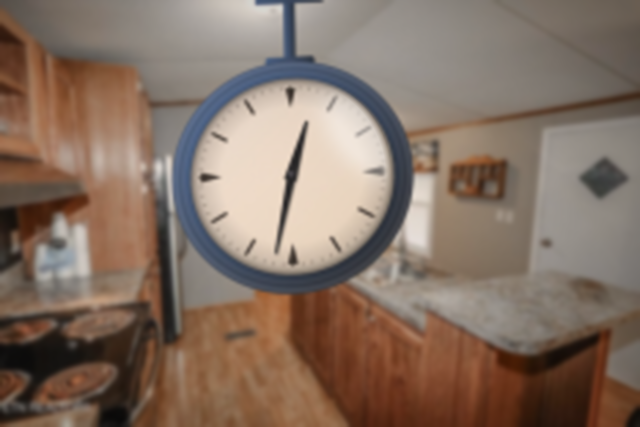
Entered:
12 h 32 min
